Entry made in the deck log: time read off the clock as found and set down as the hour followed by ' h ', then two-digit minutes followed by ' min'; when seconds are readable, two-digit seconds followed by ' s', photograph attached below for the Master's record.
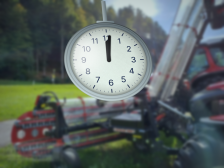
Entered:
12 h 01 min
